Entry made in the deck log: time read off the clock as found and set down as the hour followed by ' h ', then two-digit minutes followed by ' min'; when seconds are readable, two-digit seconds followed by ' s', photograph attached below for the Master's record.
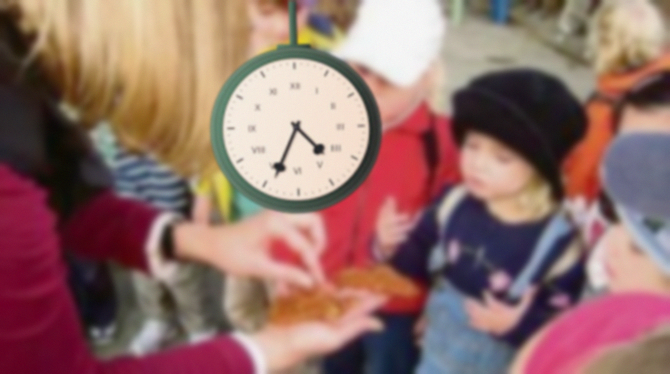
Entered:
4 h 34 min
